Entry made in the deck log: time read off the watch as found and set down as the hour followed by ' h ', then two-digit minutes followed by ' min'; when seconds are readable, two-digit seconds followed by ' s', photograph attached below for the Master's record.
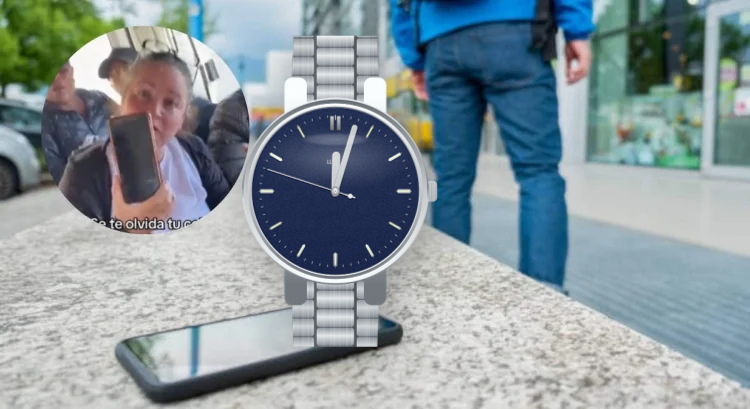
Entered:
12 h 02 min 48 s
